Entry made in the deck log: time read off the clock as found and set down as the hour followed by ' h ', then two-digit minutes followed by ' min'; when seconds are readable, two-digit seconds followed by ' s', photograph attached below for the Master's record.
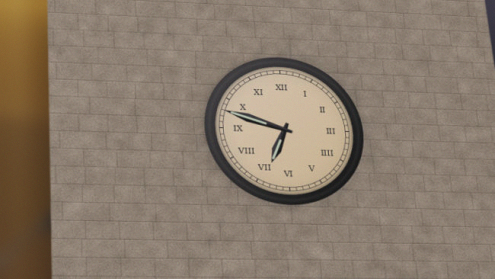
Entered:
6 h 48 min
